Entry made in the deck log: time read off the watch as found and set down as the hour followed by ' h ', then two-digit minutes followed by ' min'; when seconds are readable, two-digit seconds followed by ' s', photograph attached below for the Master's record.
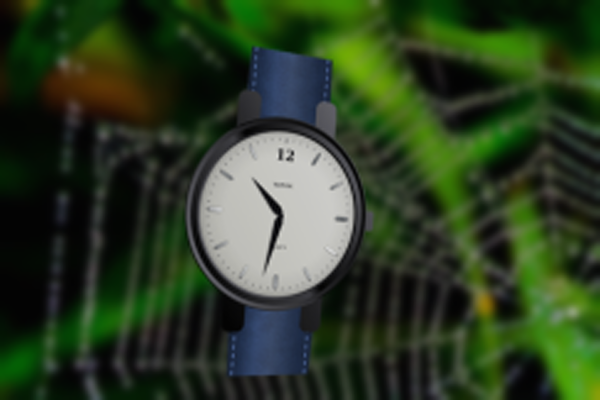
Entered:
10 h 32 min
